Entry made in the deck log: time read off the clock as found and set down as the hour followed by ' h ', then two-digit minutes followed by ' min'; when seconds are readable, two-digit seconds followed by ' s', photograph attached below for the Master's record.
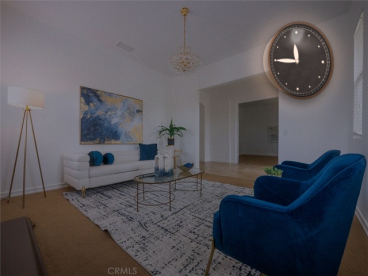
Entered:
11 h 45 min
